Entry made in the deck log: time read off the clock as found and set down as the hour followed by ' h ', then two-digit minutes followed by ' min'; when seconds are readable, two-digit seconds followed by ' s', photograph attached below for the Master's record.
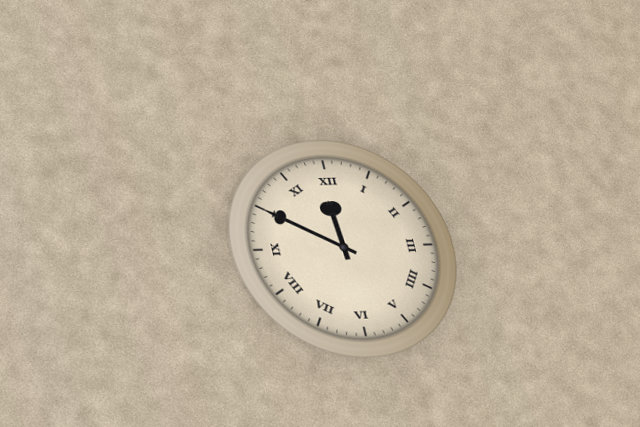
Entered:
11 h 50 min
